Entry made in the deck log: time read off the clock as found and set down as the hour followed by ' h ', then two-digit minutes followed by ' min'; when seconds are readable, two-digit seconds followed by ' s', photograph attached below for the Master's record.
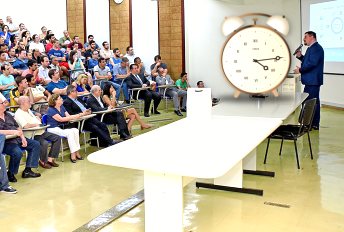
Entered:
4 h 14 min
